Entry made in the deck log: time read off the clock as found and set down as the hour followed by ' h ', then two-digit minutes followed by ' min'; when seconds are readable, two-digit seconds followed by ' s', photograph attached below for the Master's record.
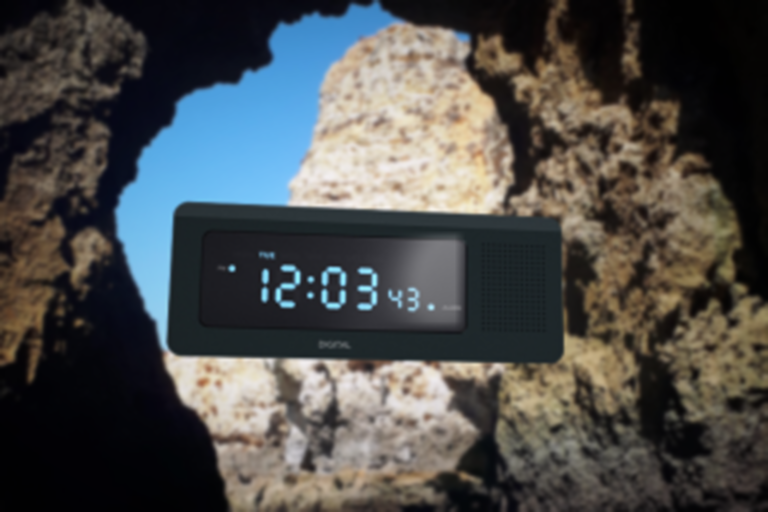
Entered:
12 h 03 min 43 s
